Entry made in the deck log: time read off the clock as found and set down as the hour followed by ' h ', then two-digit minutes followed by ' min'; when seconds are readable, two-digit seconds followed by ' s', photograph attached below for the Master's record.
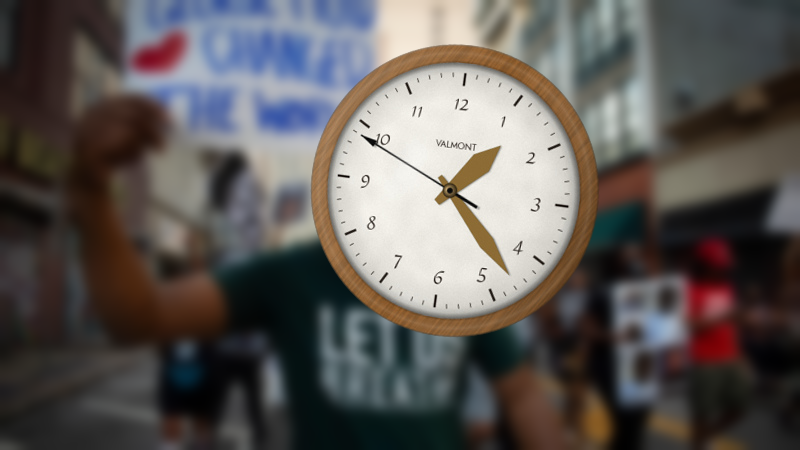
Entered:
1 h 22 min 49 s
